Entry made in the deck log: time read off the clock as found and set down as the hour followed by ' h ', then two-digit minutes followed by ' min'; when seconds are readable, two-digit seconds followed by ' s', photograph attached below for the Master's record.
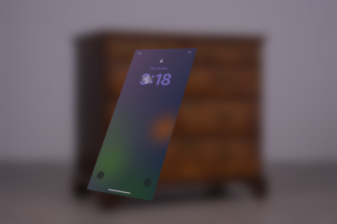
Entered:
3 h 18 min
